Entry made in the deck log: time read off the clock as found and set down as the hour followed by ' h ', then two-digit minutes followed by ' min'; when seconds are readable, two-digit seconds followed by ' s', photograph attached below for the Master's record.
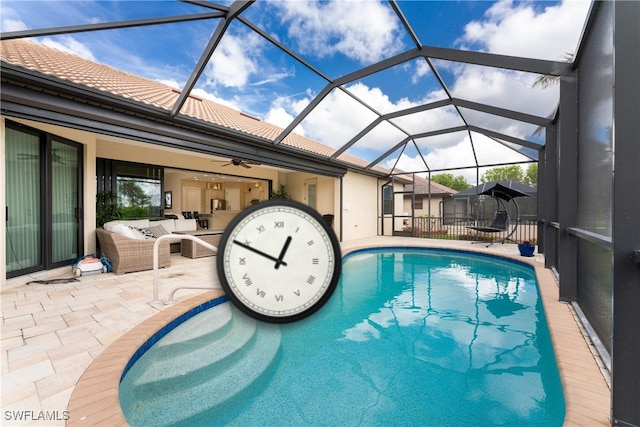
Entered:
12 h 49 min
